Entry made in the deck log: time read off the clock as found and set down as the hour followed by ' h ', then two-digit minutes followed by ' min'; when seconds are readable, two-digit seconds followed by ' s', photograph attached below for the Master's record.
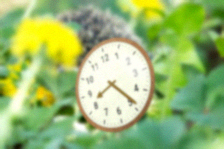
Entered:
8 h 24 min
